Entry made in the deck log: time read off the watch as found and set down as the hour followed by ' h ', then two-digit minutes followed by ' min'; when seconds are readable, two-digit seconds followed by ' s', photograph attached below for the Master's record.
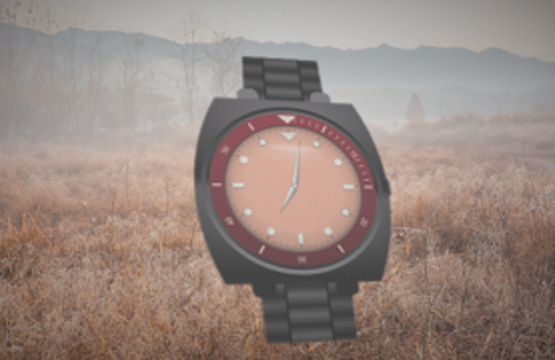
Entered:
7 h 02 min
